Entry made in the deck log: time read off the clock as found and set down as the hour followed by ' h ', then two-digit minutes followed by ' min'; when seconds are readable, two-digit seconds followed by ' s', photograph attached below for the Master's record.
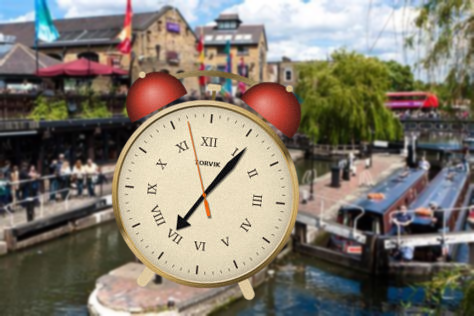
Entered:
7 h 05 min 57 s
